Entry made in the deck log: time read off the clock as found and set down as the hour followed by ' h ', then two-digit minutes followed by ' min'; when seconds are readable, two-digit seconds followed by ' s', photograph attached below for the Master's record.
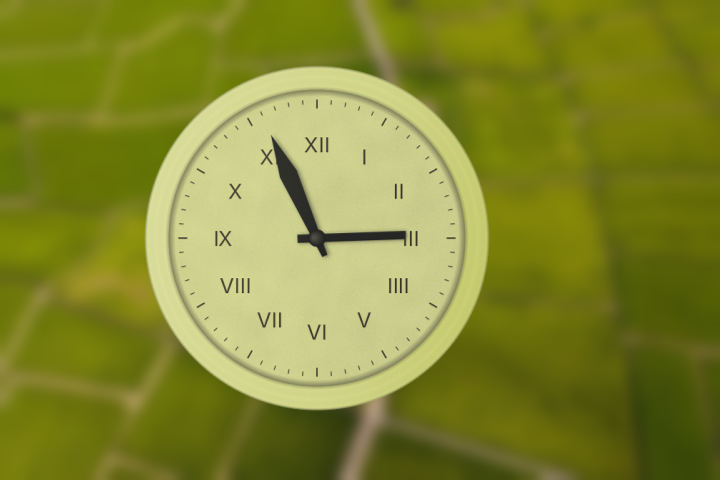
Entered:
2 h 56 min
